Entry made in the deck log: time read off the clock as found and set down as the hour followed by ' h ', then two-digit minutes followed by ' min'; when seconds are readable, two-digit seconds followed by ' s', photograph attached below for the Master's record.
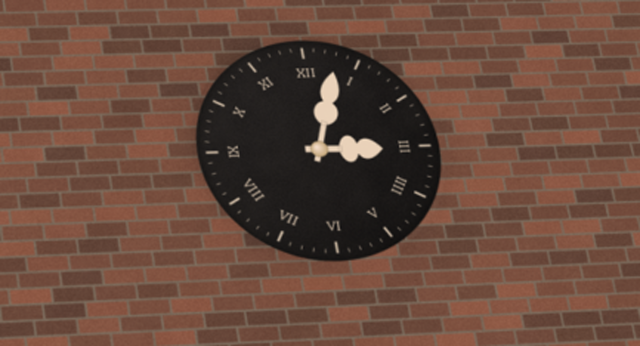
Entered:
3 h 03 min
